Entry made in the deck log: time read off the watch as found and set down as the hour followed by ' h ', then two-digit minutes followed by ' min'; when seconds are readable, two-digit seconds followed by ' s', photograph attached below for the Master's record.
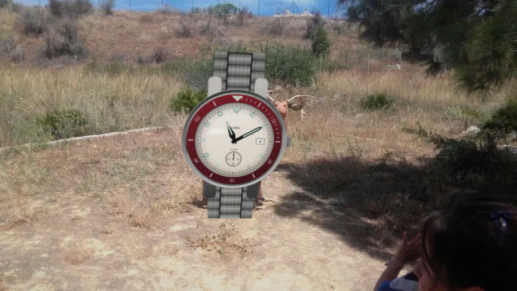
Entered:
11 h 10 min
